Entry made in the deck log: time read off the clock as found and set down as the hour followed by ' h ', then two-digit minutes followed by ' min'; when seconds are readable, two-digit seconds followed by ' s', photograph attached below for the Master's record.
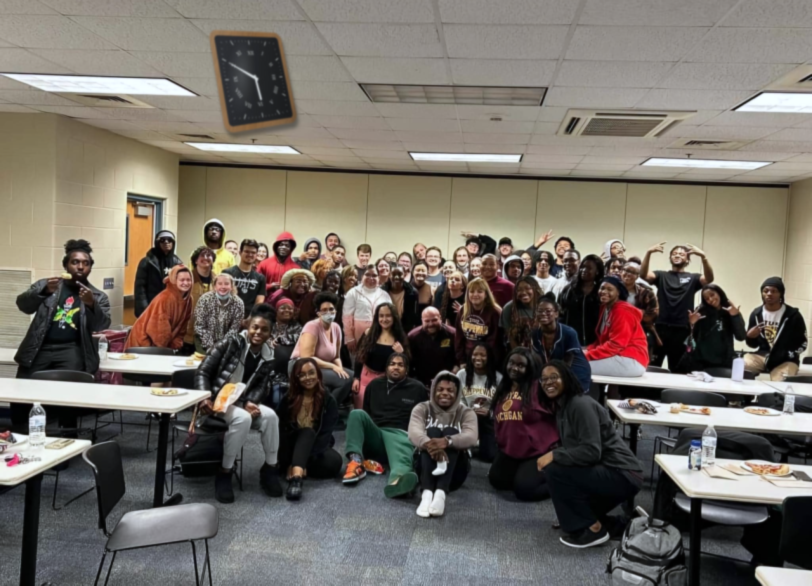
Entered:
5 h 50 min
